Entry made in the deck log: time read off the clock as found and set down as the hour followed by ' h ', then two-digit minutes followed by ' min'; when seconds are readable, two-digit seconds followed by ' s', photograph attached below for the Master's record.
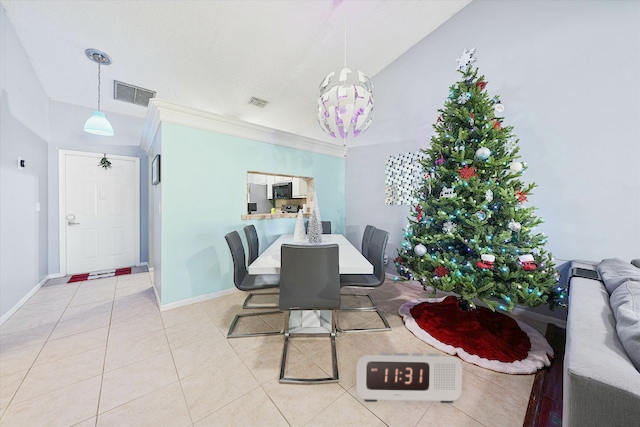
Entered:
11 h 31 min
